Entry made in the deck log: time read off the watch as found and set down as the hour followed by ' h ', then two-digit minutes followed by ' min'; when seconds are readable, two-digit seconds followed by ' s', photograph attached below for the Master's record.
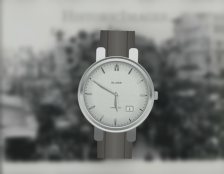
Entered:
5 h 50 min
